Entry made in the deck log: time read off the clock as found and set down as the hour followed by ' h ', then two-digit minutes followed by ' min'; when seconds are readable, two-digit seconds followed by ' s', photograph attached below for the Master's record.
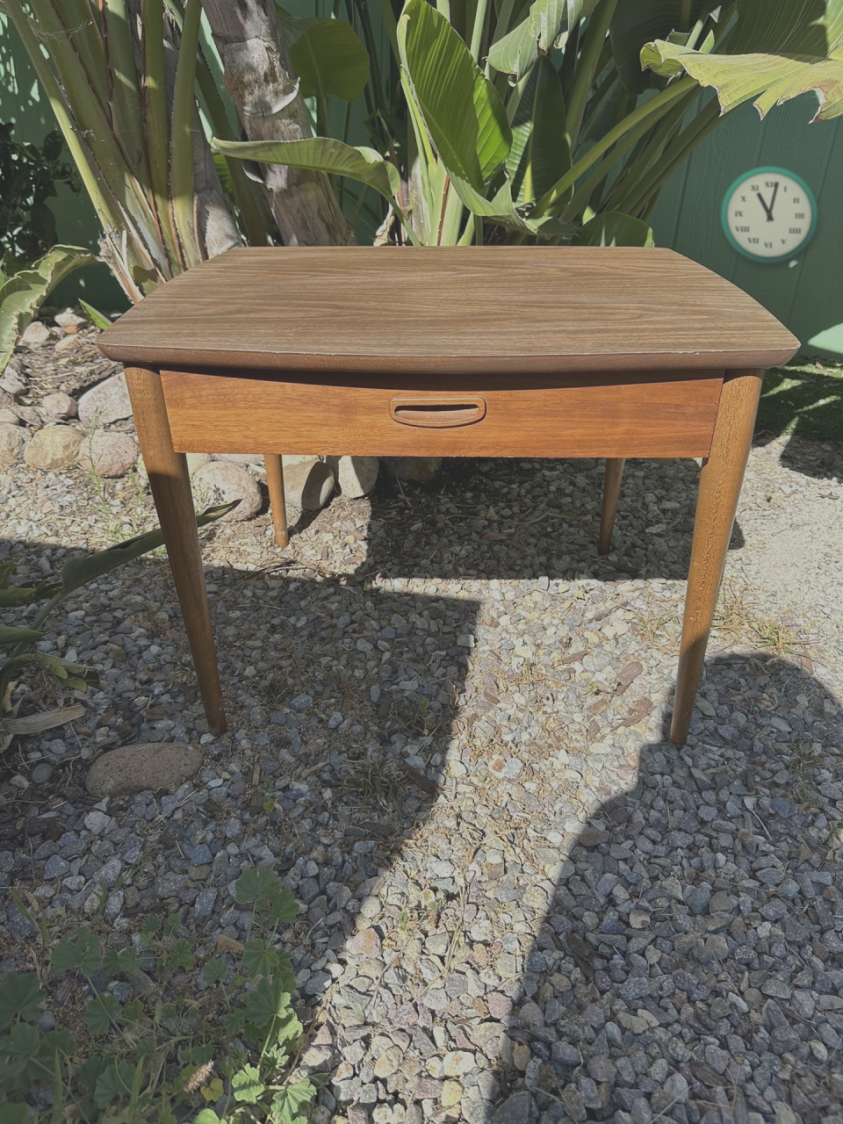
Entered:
11 h 02 min
